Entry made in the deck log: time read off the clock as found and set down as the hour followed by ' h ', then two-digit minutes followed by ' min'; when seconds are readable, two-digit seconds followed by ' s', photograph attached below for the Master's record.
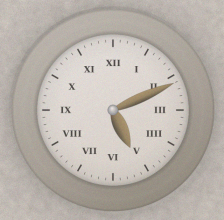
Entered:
5 h 11 min
